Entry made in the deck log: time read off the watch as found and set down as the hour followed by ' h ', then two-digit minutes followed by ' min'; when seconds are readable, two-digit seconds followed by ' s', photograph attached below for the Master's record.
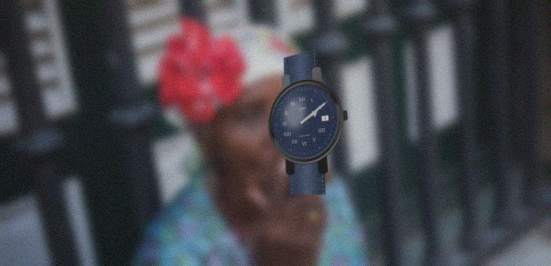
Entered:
2 h 10 min
